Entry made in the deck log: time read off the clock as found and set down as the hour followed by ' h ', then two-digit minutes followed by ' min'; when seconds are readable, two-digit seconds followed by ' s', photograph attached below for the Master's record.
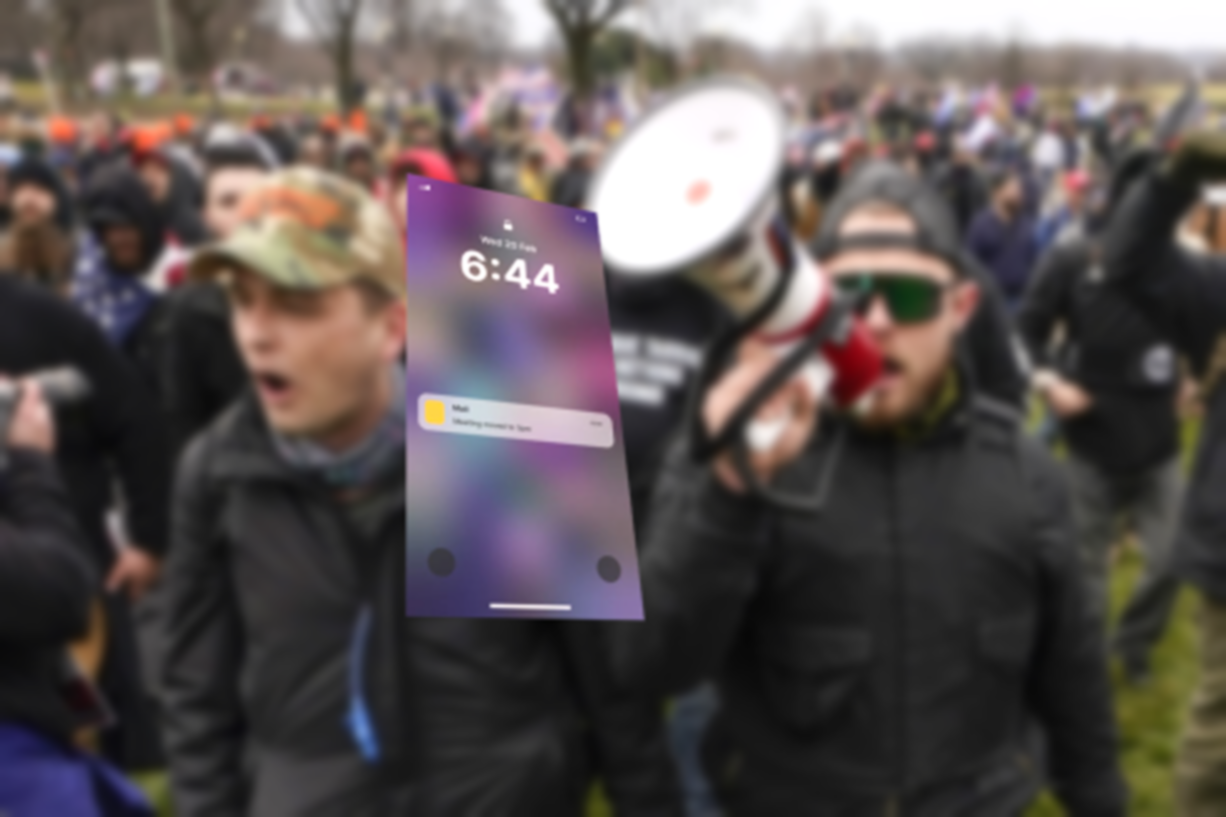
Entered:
6 h 44 min
